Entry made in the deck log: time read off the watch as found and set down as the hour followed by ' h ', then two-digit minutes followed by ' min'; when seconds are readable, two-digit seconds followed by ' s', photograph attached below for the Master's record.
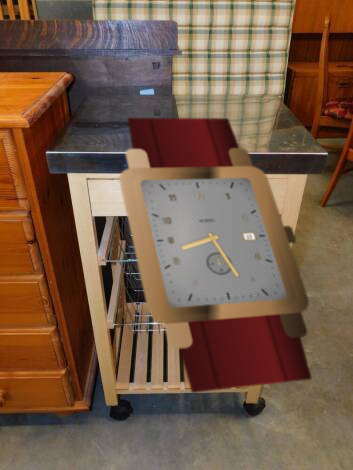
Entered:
8 h 27 min
